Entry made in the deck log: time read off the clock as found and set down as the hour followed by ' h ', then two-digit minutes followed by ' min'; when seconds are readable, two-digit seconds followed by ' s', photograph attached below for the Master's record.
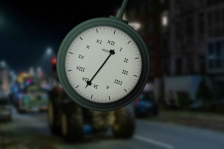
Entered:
12 h 33 min
